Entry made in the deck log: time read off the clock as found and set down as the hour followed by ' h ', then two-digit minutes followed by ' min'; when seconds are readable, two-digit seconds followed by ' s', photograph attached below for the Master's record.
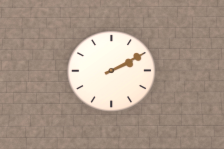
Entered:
2 h 10 min
